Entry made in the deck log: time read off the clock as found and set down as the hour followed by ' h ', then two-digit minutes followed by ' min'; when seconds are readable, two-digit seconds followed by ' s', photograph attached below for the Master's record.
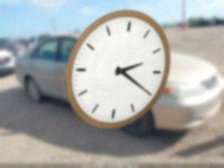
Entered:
2 h 20 min
